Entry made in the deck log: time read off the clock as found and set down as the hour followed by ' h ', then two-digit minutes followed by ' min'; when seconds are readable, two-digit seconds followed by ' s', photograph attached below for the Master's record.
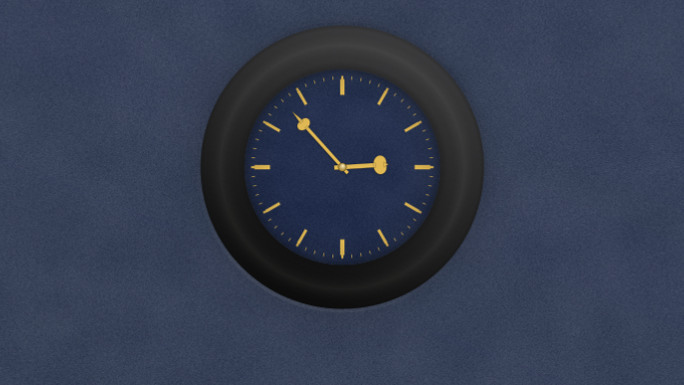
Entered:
2 h 53 min
